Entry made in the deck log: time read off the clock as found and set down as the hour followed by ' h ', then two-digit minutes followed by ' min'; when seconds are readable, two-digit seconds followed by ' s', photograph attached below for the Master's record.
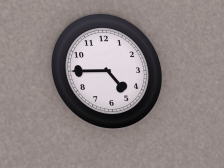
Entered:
4 h 45 min
